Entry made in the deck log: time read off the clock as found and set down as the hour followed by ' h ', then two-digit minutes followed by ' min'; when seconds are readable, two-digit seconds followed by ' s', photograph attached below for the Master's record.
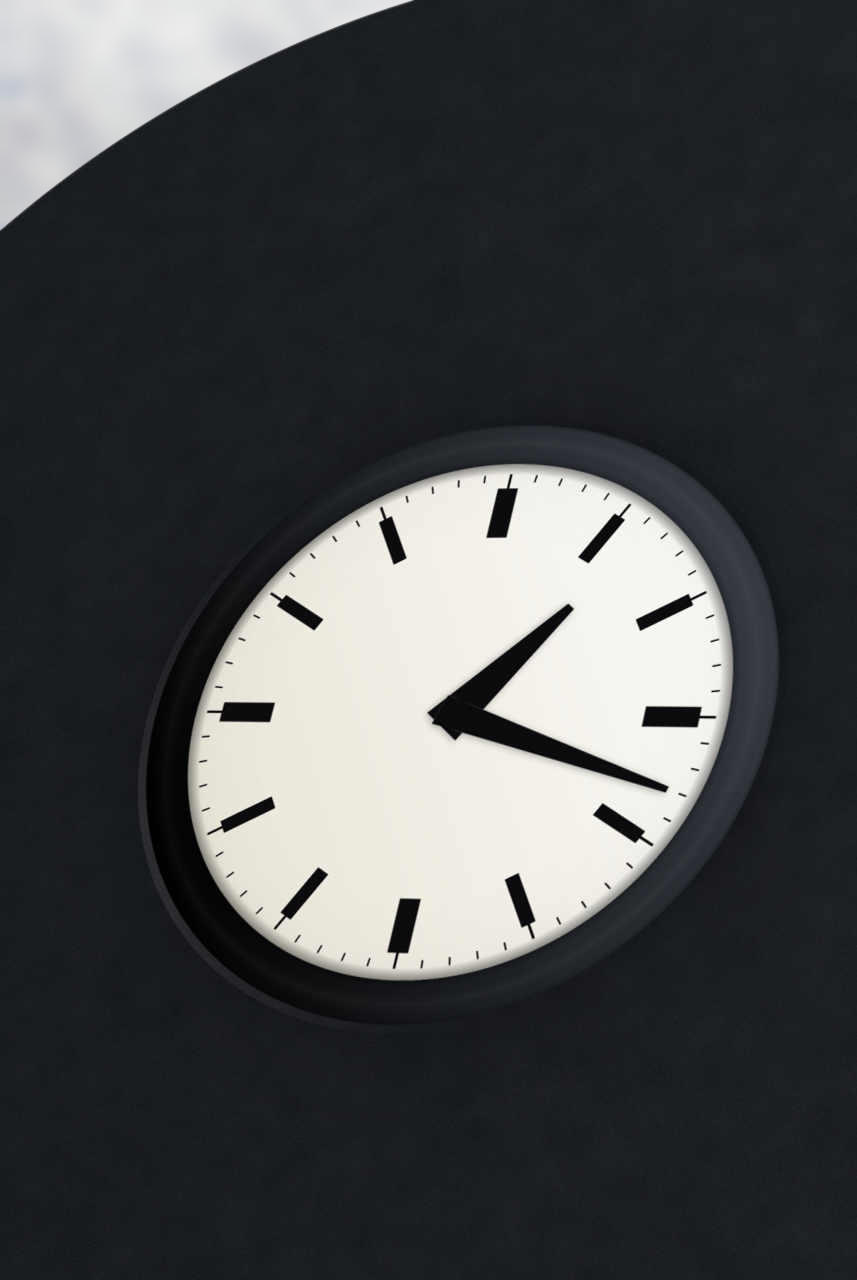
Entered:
1 h 18 min
